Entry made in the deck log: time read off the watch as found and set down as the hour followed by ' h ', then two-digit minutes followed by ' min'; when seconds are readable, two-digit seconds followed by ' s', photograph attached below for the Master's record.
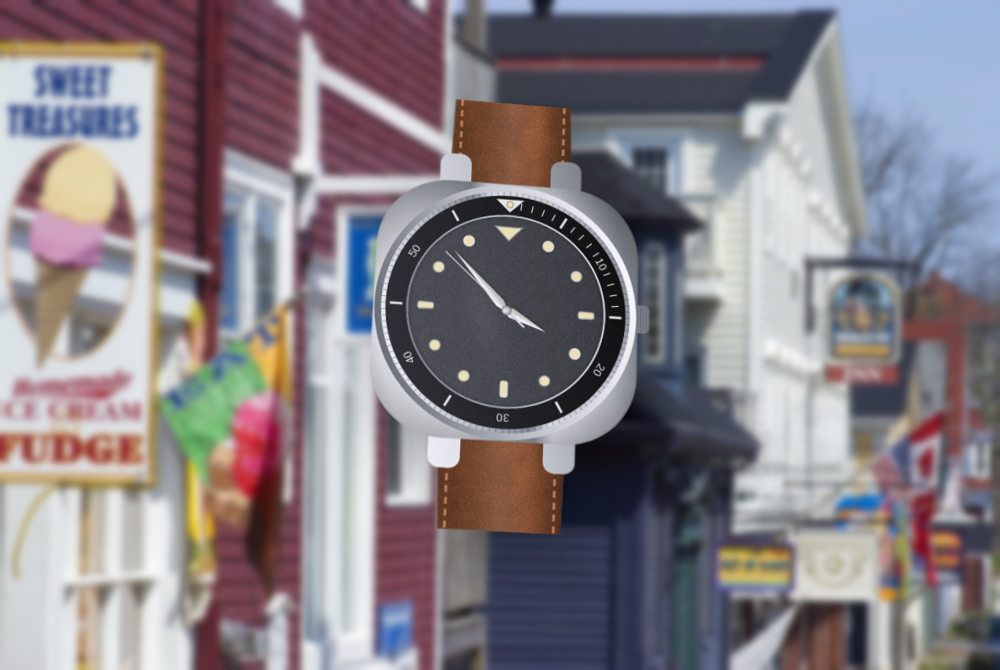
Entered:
3 h 52 min 52 s
